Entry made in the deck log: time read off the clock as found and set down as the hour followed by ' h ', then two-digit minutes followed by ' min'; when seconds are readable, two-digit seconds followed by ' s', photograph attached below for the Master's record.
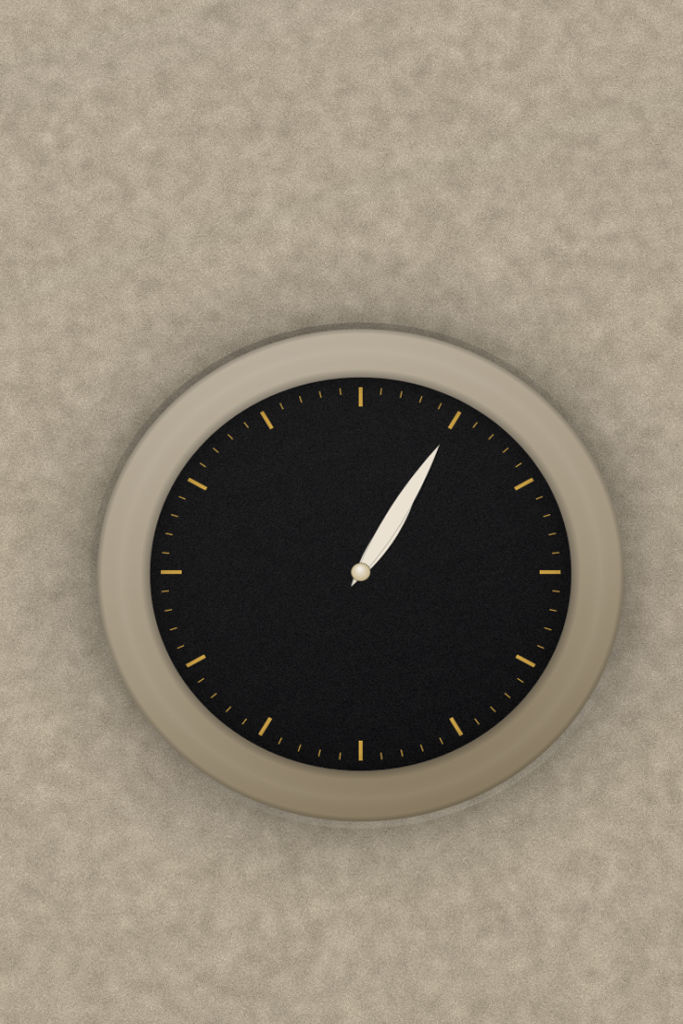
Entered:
1 h 05 min
